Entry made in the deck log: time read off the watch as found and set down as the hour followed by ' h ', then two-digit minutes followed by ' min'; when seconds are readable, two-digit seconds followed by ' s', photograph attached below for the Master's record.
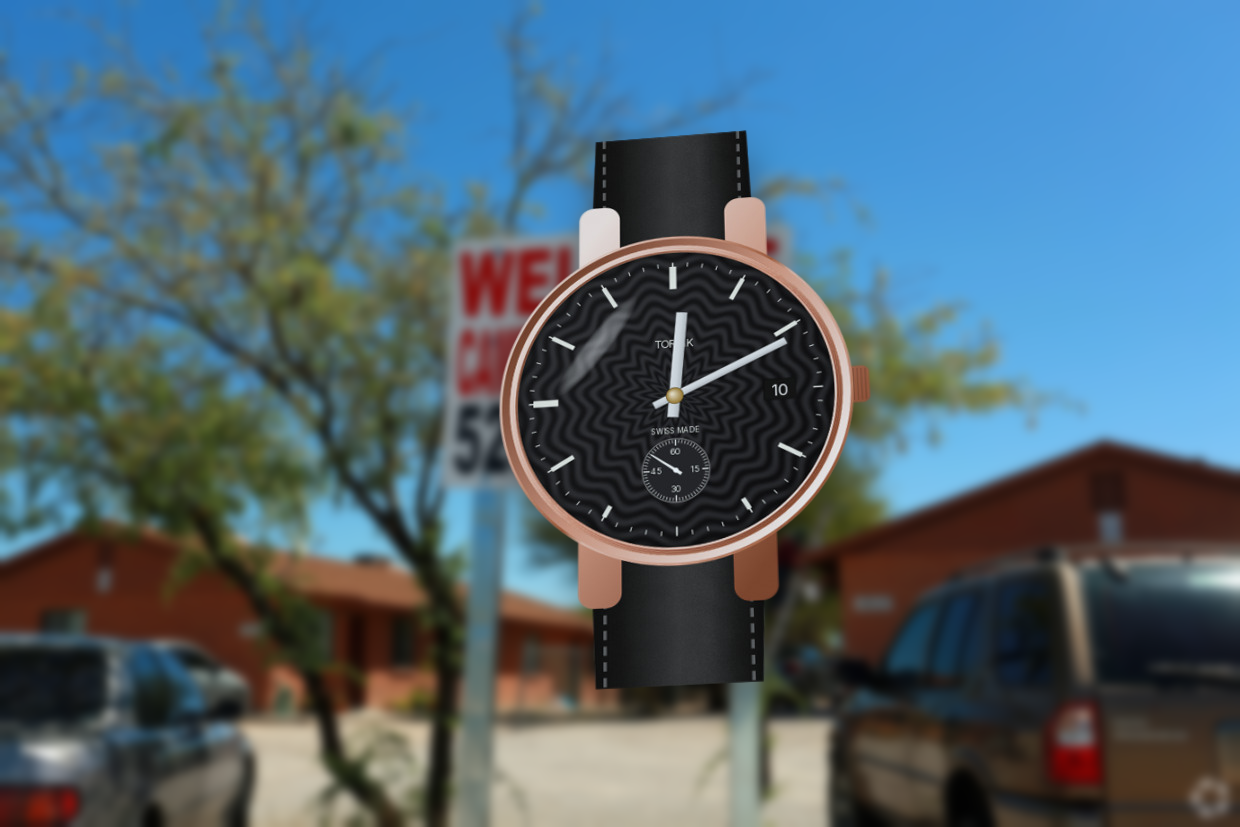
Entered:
12 h 10 min 51 s
